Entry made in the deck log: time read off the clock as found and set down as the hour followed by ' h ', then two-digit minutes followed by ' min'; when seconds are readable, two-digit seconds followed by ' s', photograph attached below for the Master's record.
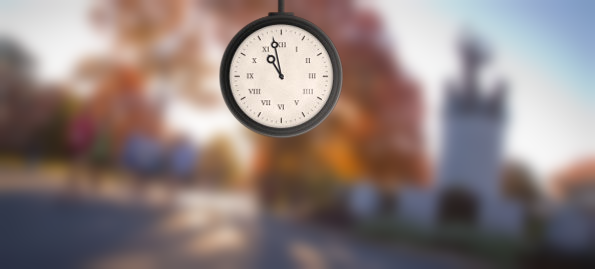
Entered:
10 h 58 min
